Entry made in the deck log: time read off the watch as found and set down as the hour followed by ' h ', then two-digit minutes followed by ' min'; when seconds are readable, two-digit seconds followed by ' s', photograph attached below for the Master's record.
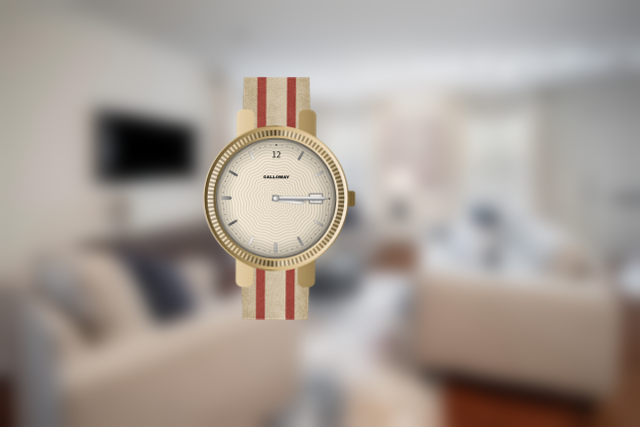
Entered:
3 h 15 min
